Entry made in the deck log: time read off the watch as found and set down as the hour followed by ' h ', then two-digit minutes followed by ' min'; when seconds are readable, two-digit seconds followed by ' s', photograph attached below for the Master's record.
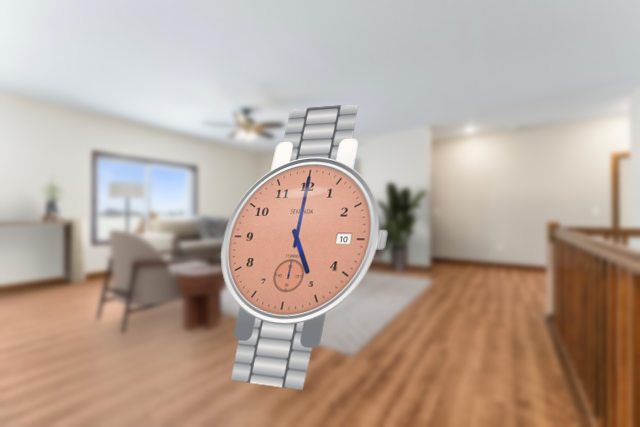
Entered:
5 h 00 min
